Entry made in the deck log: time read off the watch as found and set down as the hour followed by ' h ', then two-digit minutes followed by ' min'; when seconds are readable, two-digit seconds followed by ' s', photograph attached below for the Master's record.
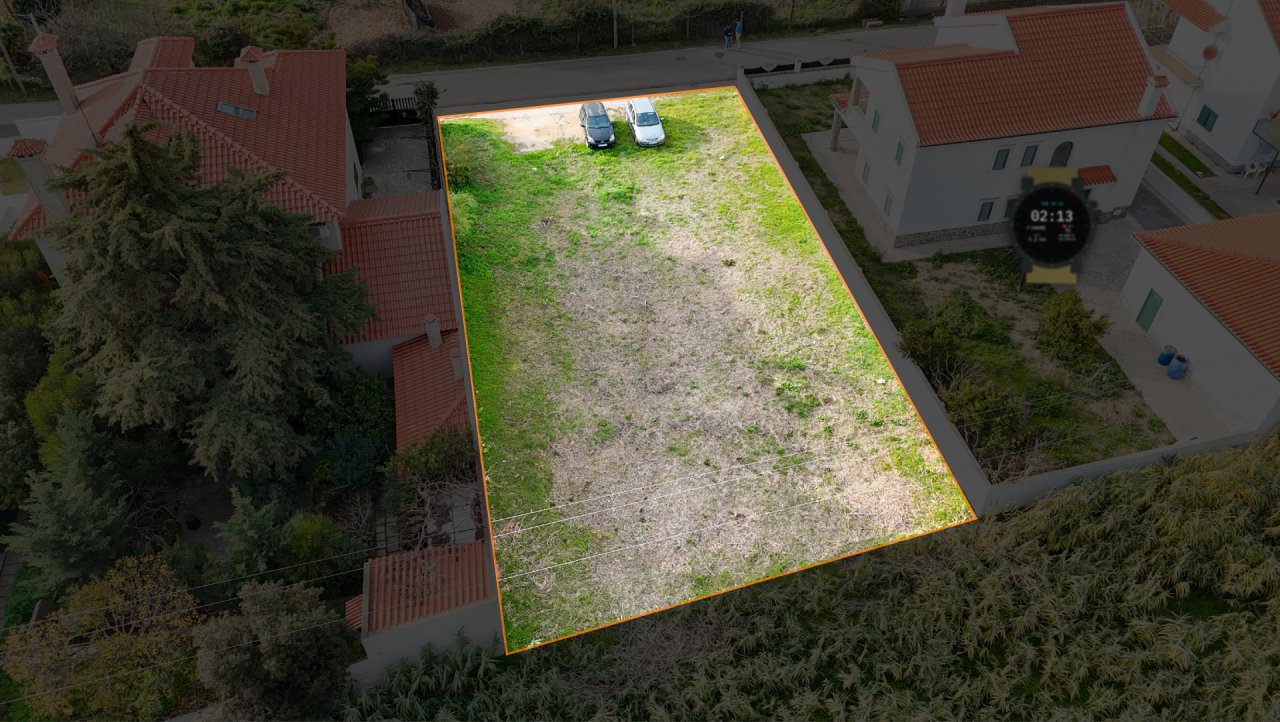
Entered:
2 h 13 min
